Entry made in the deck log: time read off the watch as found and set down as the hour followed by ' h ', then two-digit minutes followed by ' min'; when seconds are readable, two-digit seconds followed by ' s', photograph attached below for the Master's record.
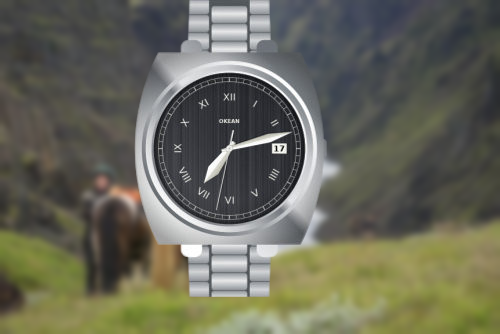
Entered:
7 h 12 min 32 s
